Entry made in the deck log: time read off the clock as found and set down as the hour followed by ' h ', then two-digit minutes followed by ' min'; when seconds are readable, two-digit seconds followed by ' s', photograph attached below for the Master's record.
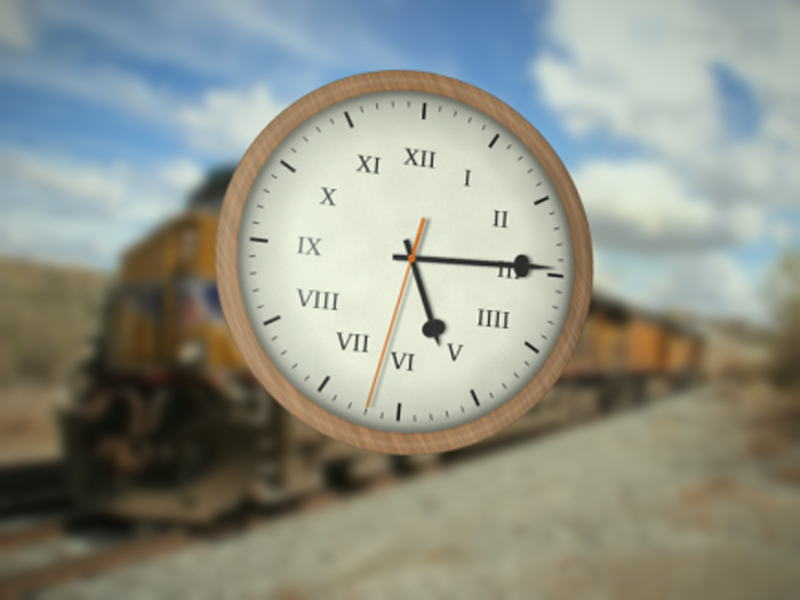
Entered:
5 h 14 min 32 s
